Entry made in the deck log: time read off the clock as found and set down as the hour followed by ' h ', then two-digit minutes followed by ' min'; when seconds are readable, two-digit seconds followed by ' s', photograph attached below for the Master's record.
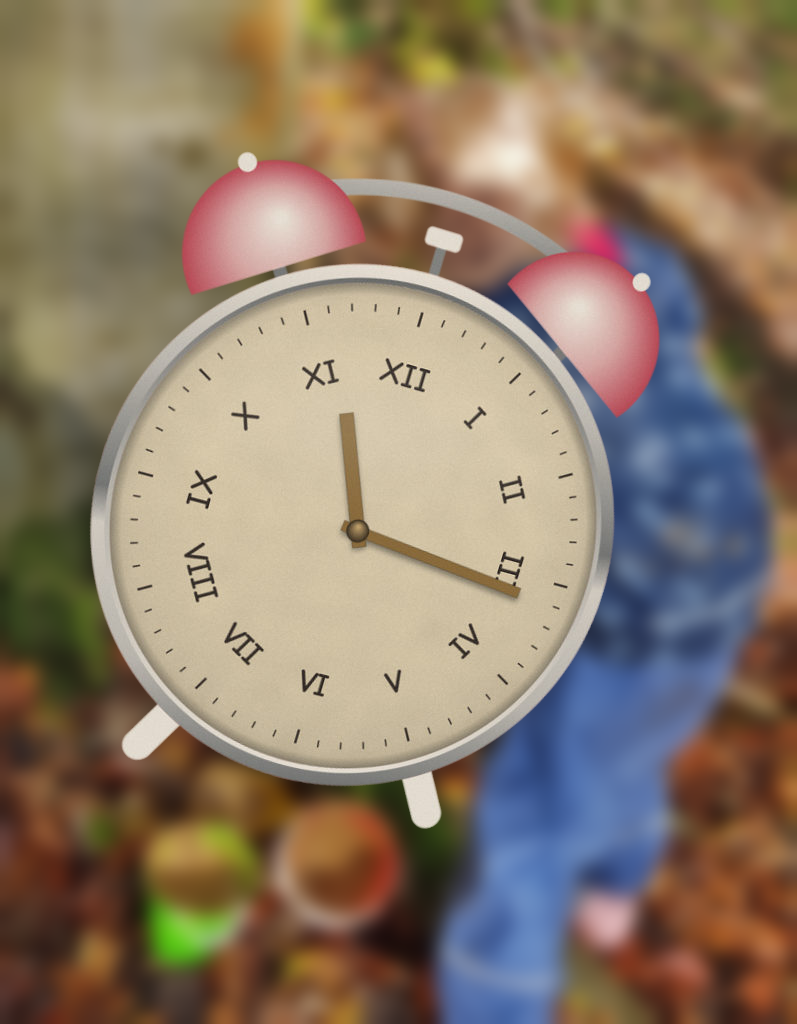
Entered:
11 h 16 min
